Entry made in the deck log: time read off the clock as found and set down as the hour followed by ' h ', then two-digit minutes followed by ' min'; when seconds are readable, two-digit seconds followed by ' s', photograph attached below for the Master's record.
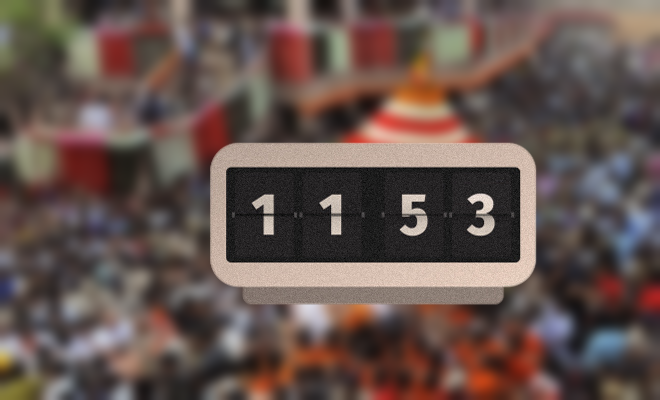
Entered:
11 h 53 min
